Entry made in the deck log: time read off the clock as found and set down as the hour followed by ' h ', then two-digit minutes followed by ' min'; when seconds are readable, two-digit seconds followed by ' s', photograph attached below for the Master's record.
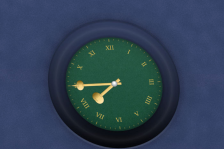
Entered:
7 h 45 min
